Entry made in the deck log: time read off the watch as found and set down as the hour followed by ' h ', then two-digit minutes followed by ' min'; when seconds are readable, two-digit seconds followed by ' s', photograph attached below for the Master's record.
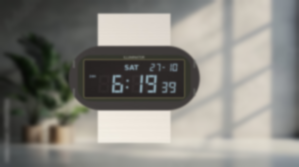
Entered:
6 h 19 min 39 s
